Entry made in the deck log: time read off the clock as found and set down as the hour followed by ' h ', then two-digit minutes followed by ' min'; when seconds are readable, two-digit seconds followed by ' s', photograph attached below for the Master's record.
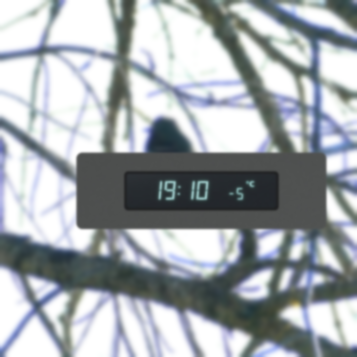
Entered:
19 h 10 min
